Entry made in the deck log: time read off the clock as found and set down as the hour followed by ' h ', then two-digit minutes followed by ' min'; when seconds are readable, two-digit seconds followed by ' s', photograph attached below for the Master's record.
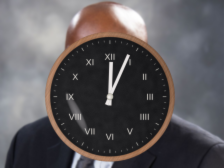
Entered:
12 h 04 min
